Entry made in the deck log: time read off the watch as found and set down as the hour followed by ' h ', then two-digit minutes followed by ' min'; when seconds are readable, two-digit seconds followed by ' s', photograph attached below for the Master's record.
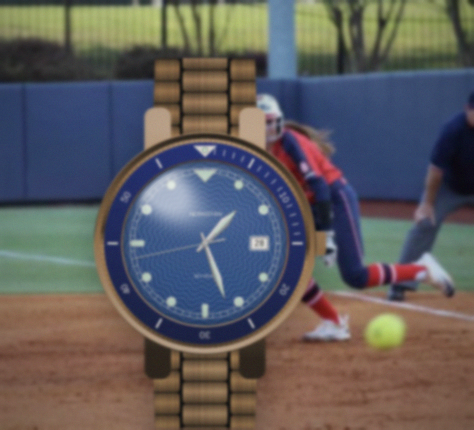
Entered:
1 h 26 min 43 s
